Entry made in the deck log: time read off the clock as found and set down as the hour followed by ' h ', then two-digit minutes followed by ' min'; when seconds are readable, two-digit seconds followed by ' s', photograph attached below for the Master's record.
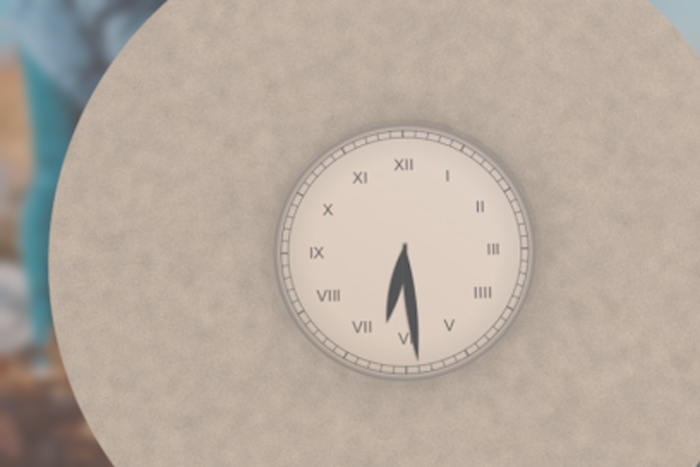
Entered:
6 h 29 min
